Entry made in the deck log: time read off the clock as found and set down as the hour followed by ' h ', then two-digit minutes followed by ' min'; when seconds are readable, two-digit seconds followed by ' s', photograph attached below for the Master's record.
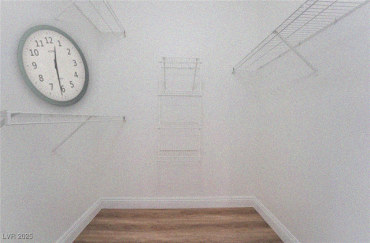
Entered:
12 h 31 min
